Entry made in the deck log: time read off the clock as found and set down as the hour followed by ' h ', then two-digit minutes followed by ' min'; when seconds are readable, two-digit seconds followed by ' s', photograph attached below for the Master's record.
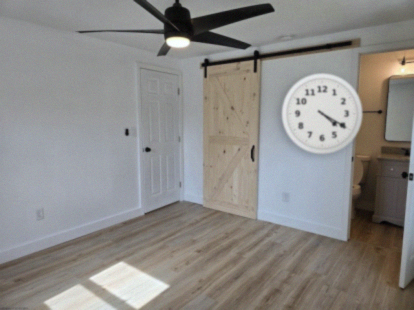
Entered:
4 h 20 min
